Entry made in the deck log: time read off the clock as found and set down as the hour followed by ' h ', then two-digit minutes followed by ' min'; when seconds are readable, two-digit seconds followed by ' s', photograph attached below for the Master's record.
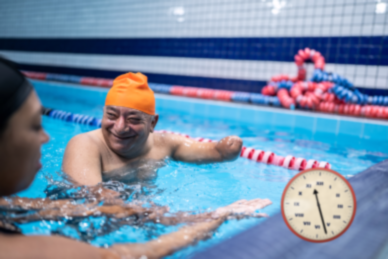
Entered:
11 h 27 min
